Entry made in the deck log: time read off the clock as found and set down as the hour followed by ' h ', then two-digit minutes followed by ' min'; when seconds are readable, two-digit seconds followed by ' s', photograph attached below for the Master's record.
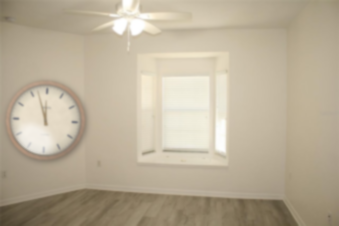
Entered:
11 h 57 min
